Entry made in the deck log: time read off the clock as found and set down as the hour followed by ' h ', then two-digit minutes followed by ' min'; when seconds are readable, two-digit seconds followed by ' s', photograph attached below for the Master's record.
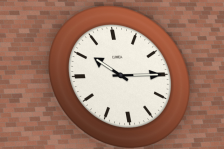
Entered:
10 h 15 min
